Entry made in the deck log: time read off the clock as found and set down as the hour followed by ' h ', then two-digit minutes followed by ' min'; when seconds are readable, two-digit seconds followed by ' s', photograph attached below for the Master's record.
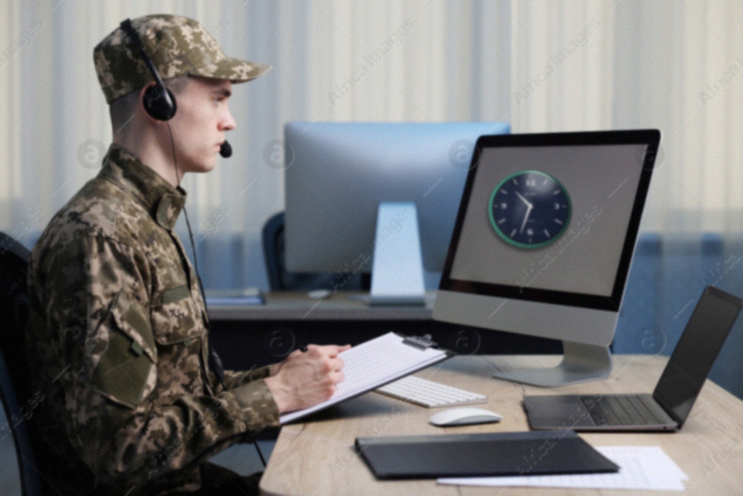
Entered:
10 h 33 min
